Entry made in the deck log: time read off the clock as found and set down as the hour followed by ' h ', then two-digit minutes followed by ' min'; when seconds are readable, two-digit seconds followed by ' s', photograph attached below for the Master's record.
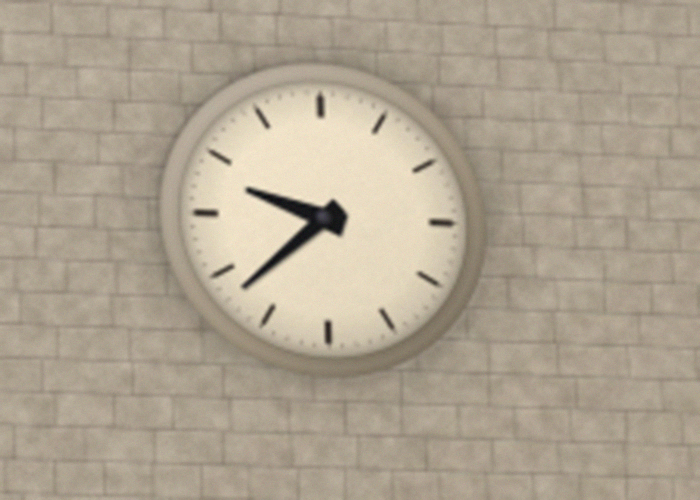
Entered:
9 h 38 min
